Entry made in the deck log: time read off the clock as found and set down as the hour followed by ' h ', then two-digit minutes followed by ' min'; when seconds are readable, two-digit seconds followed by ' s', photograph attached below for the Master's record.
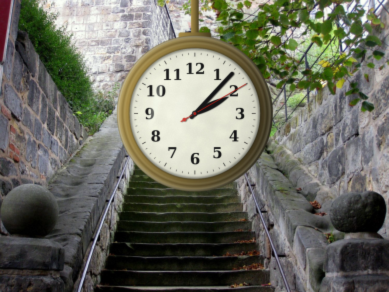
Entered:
2 h 07 min 10 s
